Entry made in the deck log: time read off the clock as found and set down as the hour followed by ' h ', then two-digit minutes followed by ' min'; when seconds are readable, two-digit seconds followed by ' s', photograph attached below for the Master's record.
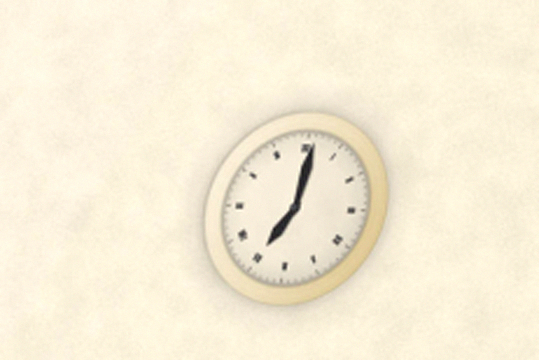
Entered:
7 h 01 min
